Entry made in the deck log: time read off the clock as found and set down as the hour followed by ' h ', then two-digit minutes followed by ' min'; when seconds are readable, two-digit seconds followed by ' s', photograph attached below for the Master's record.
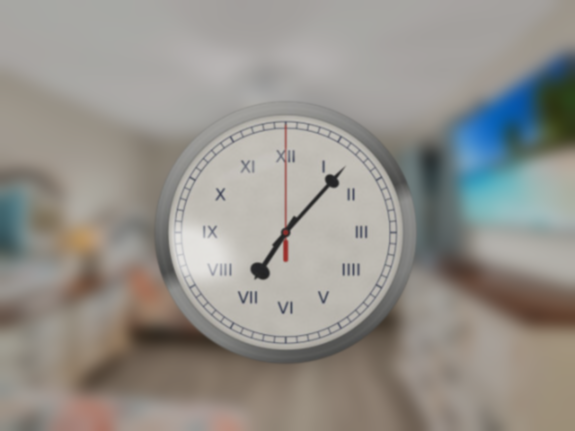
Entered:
7 h 07 min 00 s
